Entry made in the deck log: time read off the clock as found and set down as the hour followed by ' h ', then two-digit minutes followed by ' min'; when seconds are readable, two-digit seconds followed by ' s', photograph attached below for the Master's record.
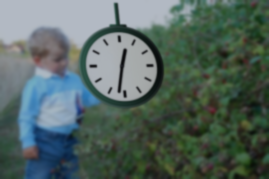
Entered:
12 h 32 min
